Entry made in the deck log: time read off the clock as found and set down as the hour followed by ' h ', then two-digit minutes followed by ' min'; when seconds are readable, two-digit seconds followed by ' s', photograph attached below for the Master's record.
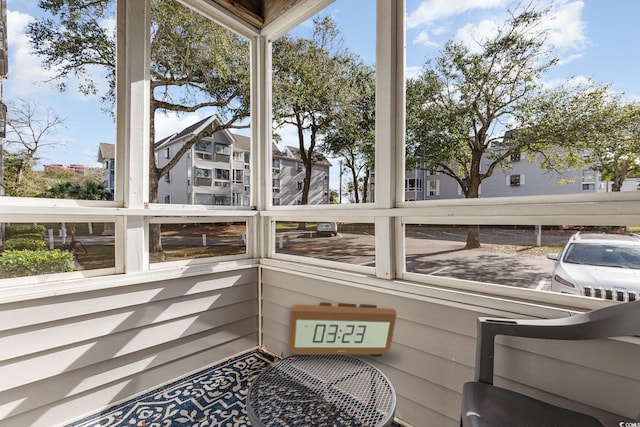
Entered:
3 h 23 min
